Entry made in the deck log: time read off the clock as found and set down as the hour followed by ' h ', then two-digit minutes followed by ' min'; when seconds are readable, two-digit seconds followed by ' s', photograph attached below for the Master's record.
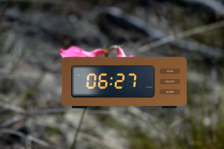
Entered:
6 h 27 min
